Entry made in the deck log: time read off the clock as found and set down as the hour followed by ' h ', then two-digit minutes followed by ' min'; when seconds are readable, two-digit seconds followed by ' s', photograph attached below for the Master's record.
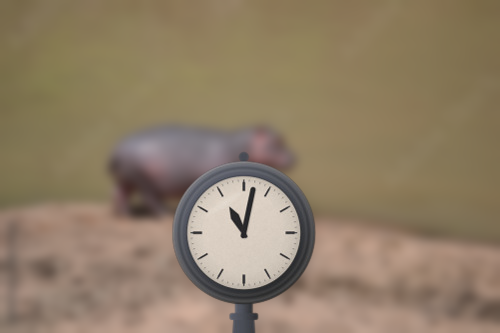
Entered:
11 h 02 min
